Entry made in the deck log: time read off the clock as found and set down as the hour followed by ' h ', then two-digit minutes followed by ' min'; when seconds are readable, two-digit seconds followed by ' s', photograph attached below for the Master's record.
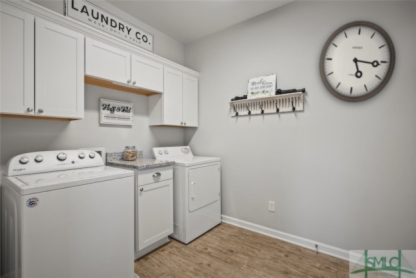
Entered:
5 h 16 min
